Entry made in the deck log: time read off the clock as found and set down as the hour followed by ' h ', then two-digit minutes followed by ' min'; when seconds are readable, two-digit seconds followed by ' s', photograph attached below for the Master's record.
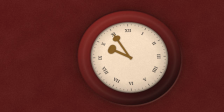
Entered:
9 h 55 min
